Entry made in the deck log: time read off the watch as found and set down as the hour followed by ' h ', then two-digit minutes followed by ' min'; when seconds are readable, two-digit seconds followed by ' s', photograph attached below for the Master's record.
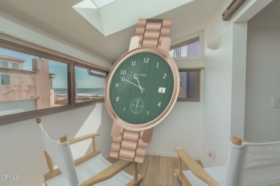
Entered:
10 h 48 min
